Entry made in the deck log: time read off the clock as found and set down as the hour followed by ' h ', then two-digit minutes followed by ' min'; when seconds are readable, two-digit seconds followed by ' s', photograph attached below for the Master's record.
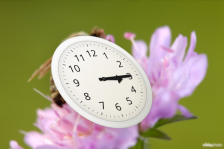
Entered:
3 h 15 min
